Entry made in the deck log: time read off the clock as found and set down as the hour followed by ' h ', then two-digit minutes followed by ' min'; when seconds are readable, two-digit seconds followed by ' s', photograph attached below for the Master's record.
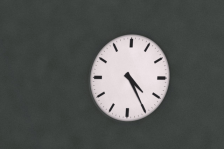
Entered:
4 h 25 min
